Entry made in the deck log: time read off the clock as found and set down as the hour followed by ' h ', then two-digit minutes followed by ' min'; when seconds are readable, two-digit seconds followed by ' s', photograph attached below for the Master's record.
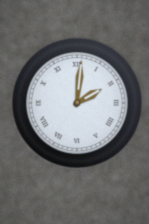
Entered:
2 h 01 min
